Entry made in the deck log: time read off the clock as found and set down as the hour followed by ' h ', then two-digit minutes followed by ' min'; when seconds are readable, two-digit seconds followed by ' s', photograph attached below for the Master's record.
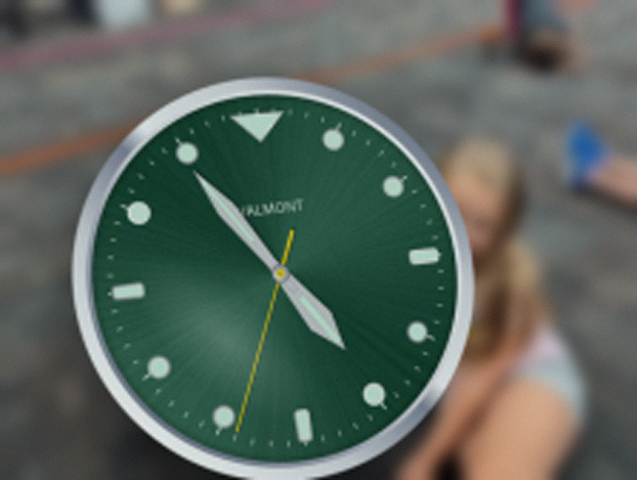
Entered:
4 h 54 min 34 s
